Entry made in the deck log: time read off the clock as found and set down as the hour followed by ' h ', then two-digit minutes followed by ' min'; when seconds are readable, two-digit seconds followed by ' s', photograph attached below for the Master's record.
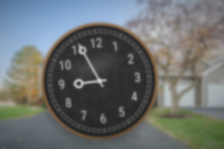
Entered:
8 h 56 min
